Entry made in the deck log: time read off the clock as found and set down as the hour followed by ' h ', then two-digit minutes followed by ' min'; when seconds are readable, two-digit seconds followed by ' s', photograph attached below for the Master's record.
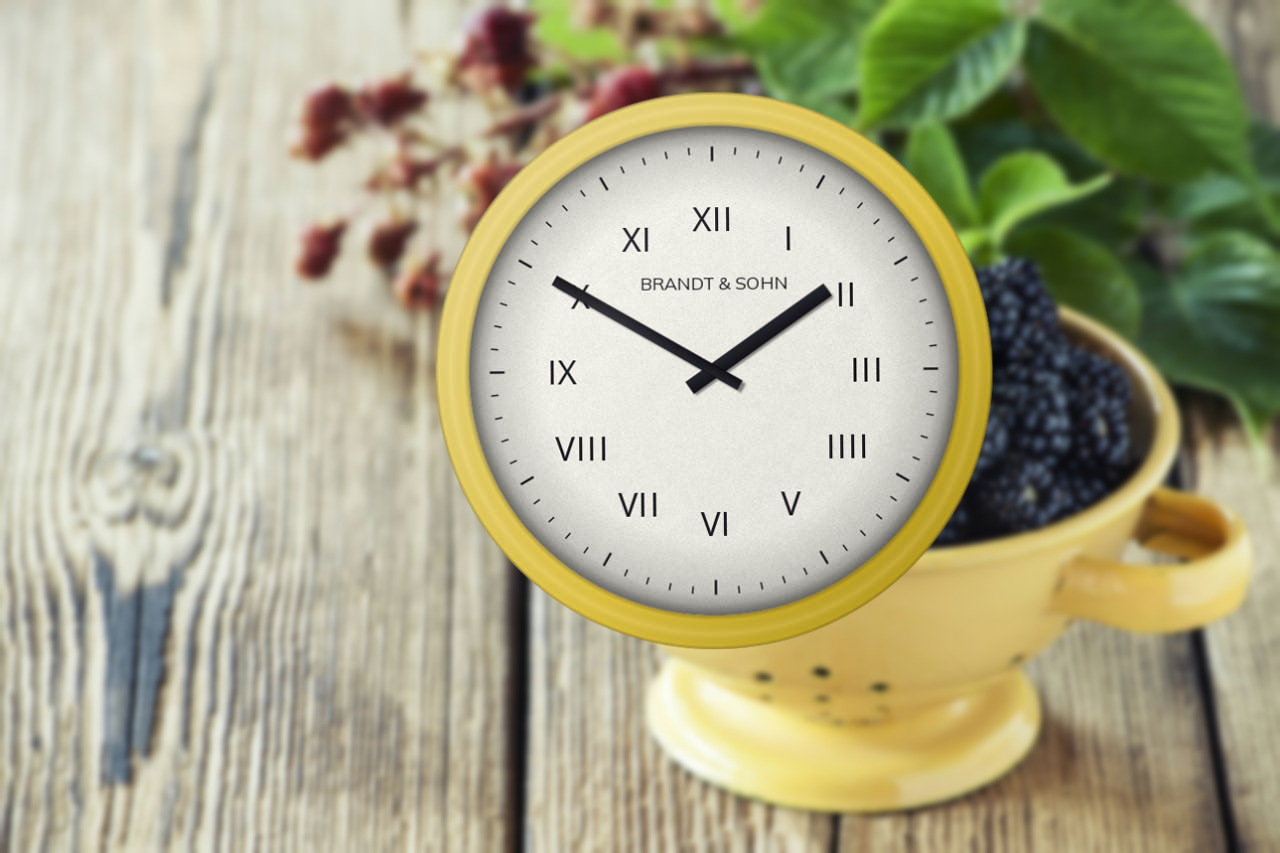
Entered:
1 h 50 min
